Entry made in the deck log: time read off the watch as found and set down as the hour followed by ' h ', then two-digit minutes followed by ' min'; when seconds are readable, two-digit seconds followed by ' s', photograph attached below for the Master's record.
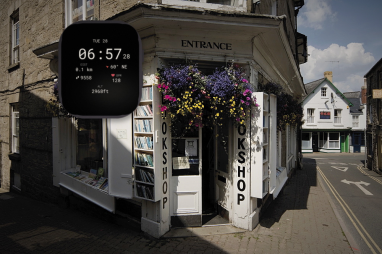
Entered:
6 h 57 min
